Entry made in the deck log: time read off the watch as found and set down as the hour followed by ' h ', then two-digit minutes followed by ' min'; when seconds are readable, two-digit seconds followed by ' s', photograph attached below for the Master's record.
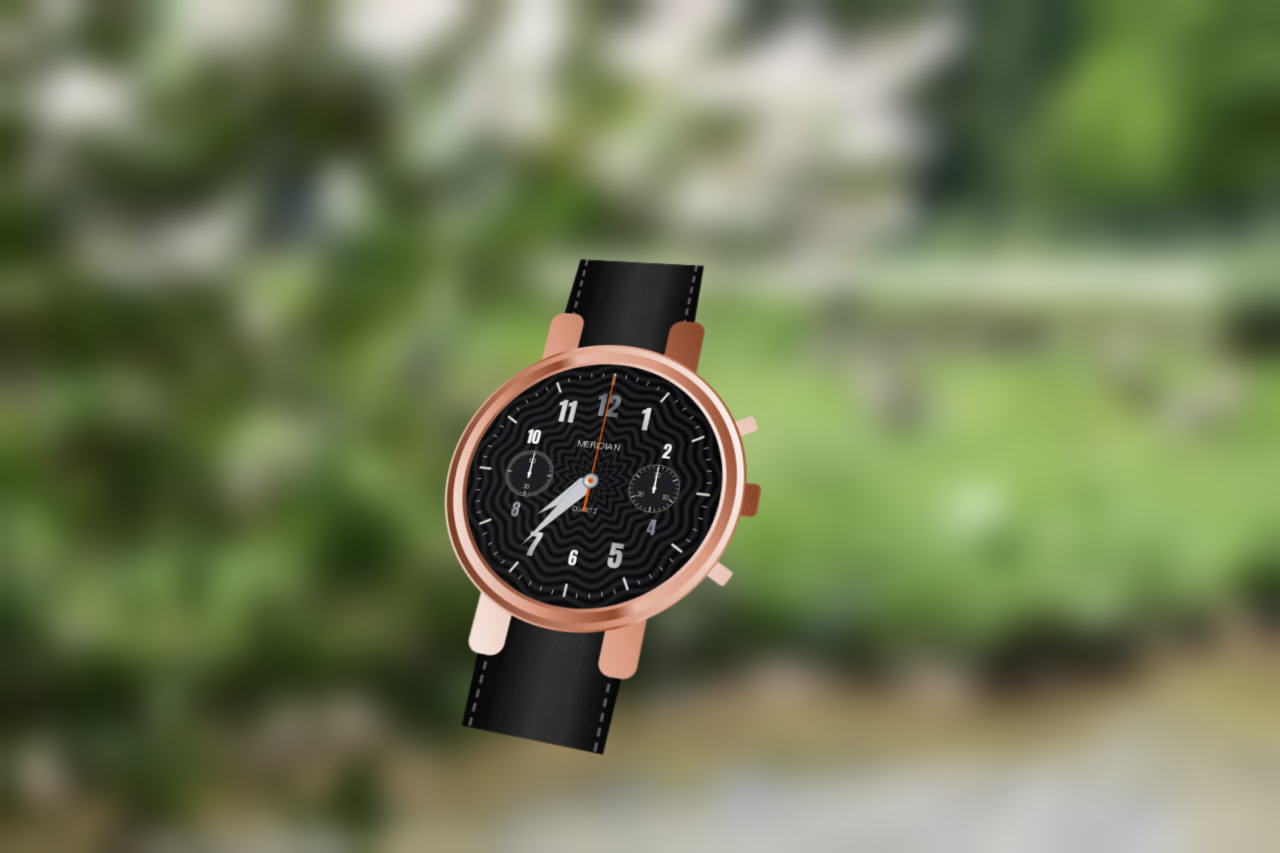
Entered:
7 h 36 min
